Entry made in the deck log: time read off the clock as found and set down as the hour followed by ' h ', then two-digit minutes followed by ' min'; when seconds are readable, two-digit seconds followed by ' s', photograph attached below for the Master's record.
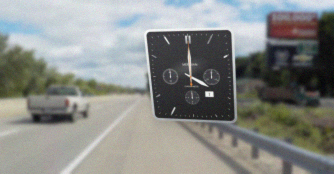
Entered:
4 h 00 min
